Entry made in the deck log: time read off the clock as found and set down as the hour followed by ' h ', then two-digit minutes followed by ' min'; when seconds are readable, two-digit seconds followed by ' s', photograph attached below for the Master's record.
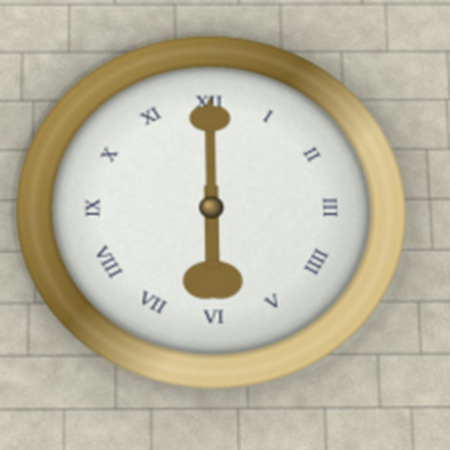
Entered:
6 h 00 min
